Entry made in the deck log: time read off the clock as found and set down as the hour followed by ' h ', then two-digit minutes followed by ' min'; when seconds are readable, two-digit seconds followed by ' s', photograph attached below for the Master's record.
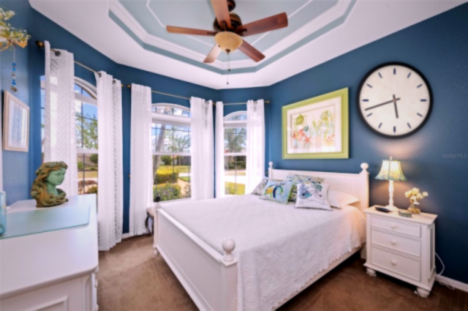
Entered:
5 h 42 min
